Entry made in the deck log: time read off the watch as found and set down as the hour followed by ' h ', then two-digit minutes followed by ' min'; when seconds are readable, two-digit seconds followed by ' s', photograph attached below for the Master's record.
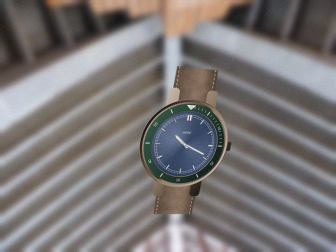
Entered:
10 h 19 min
